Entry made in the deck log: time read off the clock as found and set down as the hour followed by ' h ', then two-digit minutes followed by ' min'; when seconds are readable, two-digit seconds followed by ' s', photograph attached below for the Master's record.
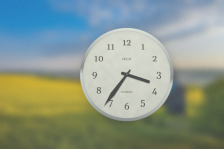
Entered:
3 h 36 min
